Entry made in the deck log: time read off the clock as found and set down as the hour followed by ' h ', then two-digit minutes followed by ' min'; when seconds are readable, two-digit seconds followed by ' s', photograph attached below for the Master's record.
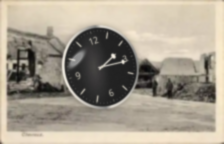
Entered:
2 h 16 min
